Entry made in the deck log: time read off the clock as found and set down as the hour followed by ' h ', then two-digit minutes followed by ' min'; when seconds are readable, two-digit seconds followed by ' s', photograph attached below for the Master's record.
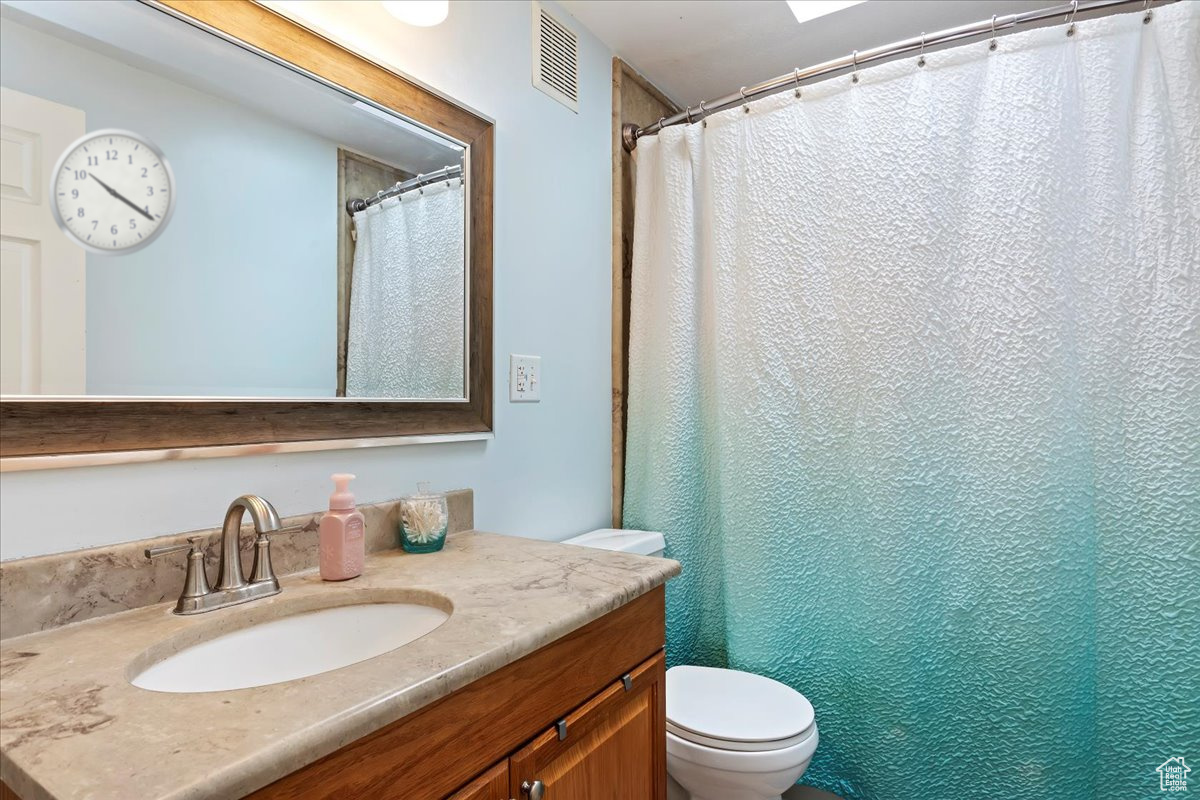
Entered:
10 h 21 min
